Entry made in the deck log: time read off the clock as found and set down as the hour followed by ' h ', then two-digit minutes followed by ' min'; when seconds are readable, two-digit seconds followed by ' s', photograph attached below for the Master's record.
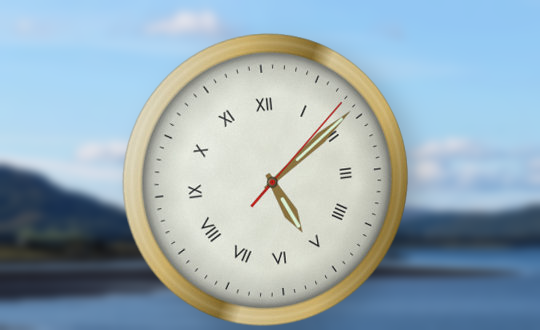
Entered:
5 h 09 min 08 s
